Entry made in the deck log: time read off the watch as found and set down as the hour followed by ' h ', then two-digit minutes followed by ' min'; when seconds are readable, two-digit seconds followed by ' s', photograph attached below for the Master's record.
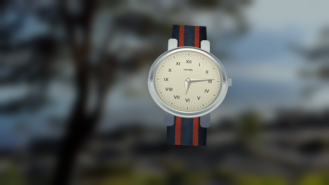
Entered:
6 h 14 min
